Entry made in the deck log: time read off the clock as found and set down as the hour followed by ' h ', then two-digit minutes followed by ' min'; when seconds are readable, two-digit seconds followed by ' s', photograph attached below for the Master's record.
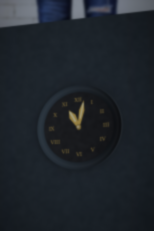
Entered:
11 h 02 min
